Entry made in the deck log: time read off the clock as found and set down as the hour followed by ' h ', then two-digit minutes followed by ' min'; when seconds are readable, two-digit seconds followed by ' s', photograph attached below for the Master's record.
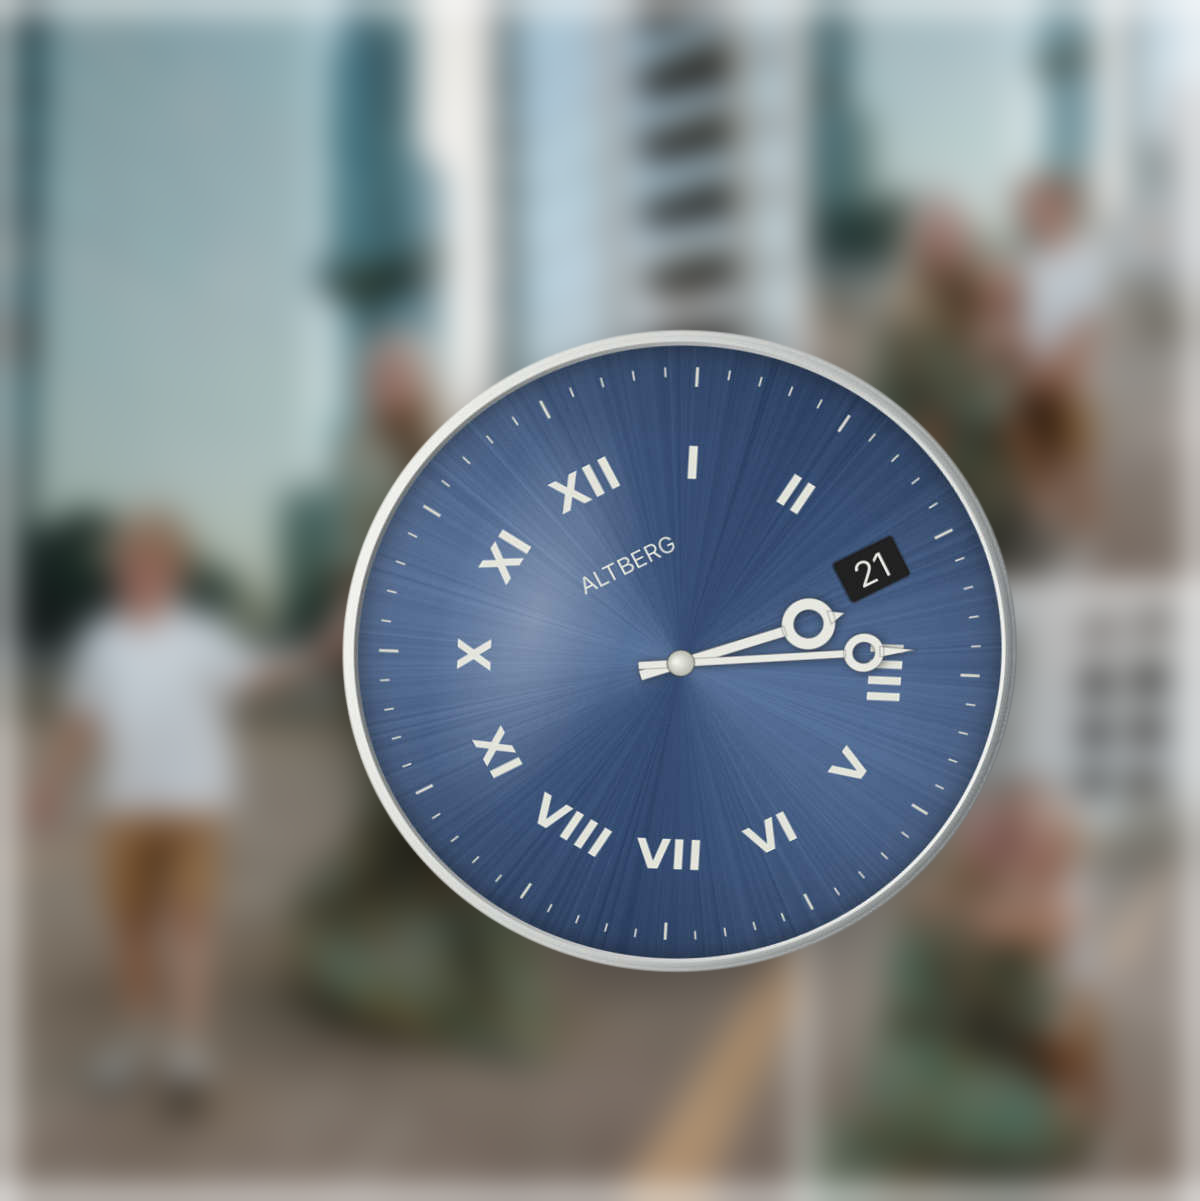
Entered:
3 h 19 min
